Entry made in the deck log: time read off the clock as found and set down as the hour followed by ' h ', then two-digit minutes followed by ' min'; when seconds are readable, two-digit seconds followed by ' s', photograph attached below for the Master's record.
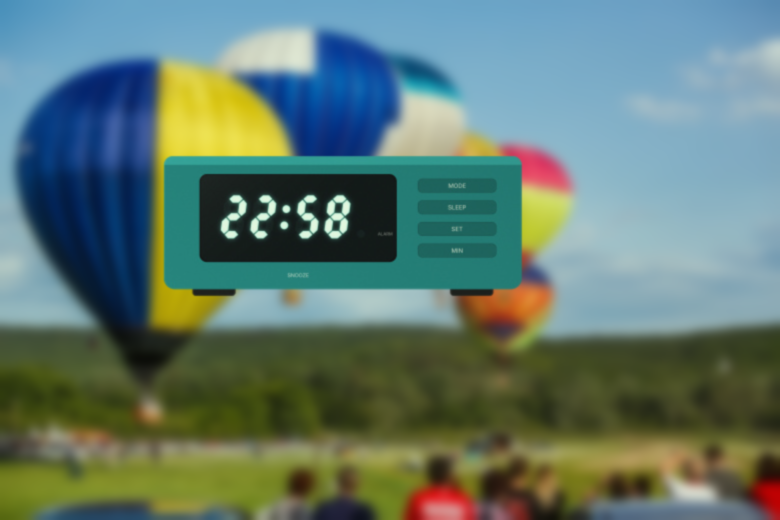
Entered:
22 h 58 min
